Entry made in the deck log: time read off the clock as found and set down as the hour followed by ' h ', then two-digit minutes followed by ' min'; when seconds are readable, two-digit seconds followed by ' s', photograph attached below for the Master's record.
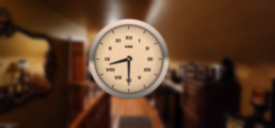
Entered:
8 h 30 min
